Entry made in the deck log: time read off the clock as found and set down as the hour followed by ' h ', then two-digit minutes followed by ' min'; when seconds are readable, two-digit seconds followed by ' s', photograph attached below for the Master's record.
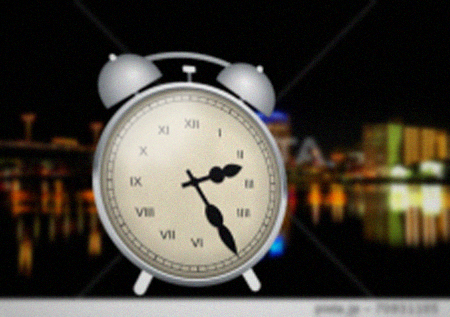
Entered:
2 h 25 min
